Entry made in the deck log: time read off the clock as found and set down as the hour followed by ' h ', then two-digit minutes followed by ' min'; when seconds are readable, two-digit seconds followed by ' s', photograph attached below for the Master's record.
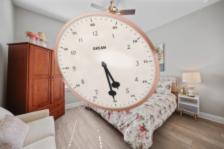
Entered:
5 h 30 min
